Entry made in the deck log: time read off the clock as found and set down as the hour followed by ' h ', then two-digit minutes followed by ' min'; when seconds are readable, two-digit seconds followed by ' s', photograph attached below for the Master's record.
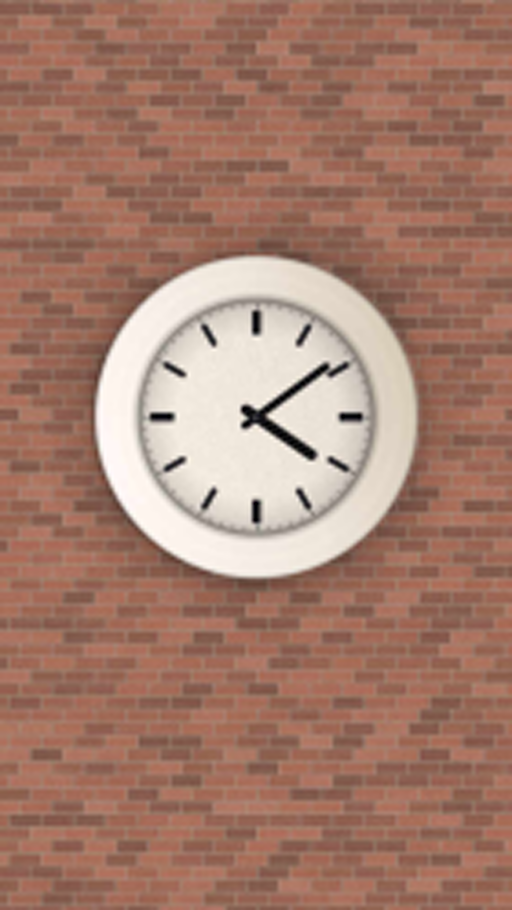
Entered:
4 h 09 min
